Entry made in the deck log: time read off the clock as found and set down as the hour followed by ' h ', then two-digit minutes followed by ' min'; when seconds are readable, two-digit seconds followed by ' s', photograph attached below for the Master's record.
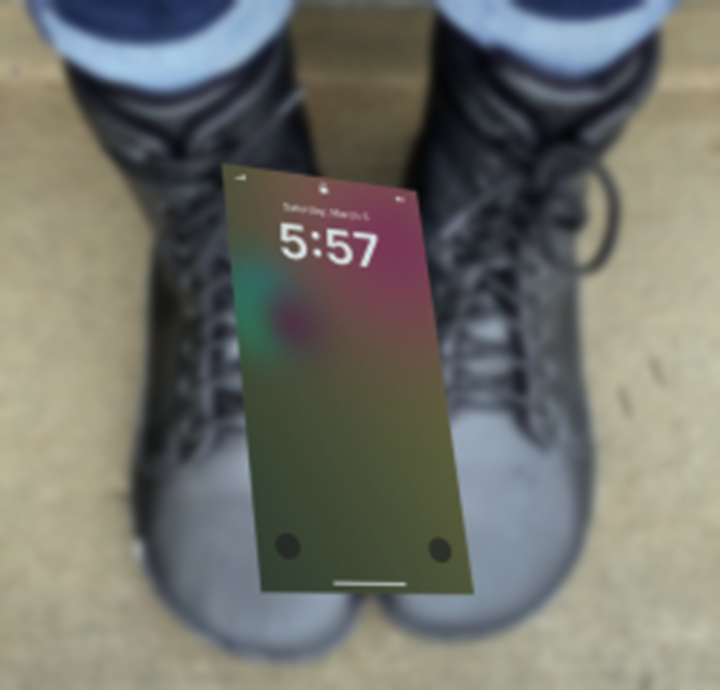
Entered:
5 h 57 min
